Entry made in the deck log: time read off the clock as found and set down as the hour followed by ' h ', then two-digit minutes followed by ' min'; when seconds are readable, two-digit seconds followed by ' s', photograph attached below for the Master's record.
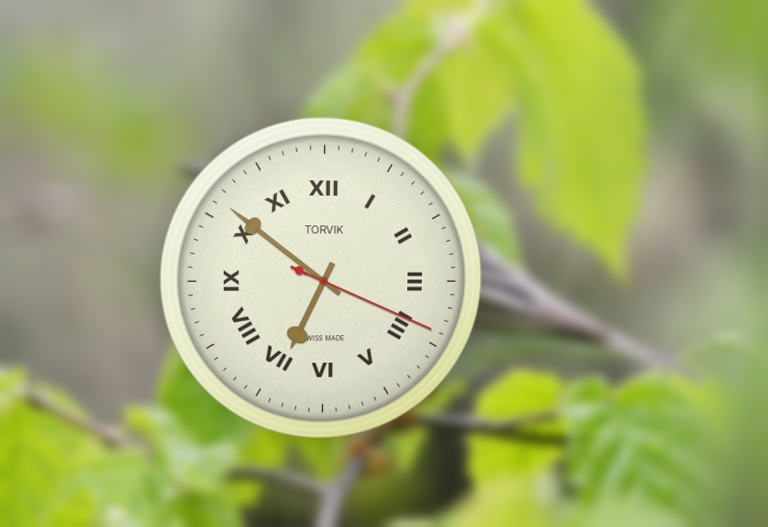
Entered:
6 h 51 min 19 s
